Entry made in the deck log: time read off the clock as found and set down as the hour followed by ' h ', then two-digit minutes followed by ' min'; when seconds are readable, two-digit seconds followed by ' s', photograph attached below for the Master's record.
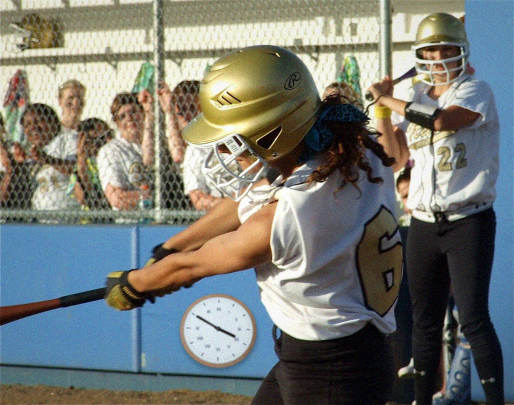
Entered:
3 h 50 min
